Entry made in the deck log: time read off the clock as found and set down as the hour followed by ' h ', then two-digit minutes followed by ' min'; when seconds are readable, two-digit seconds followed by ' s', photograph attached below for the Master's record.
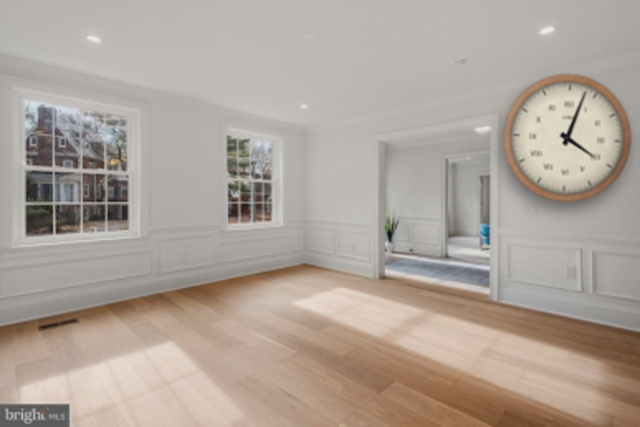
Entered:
4 h 03 min
